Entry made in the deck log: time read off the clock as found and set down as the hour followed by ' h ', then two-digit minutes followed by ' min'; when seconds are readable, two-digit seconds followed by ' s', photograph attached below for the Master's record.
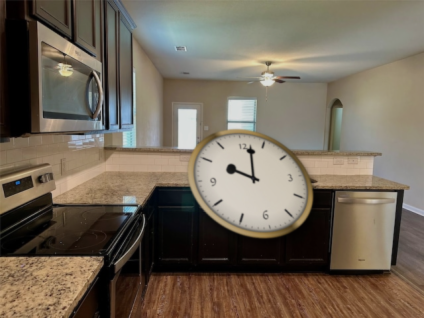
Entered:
10 h 02 min
